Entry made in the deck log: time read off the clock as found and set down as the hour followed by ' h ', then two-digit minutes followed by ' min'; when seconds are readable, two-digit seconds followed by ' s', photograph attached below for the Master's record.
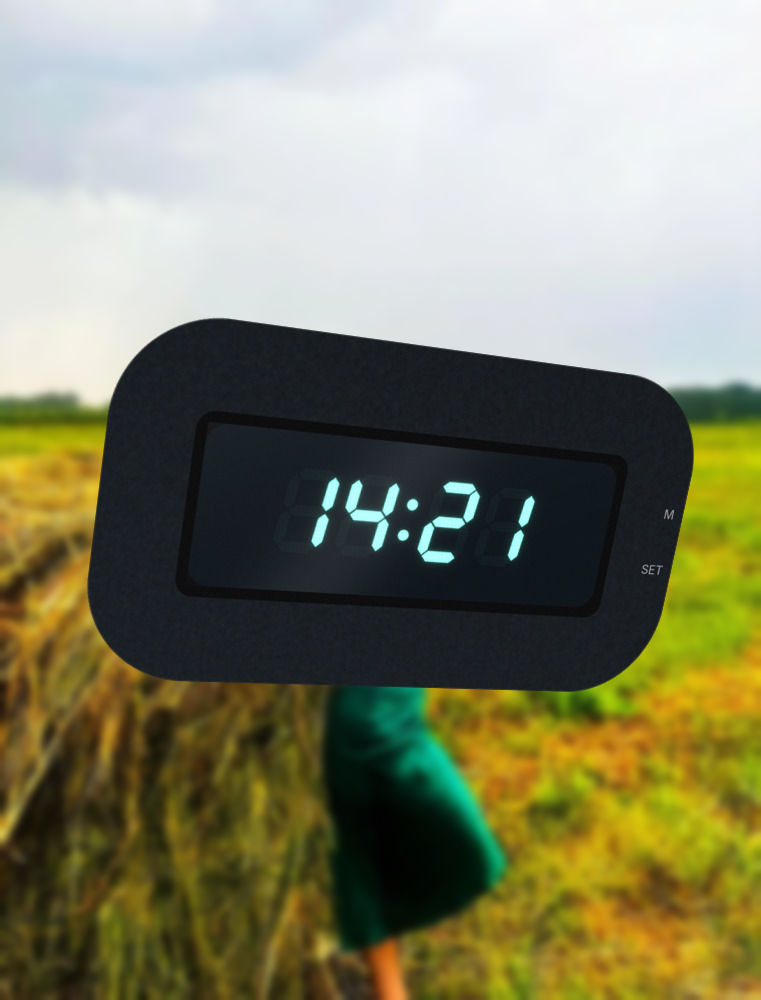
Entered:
14 h 21 min
